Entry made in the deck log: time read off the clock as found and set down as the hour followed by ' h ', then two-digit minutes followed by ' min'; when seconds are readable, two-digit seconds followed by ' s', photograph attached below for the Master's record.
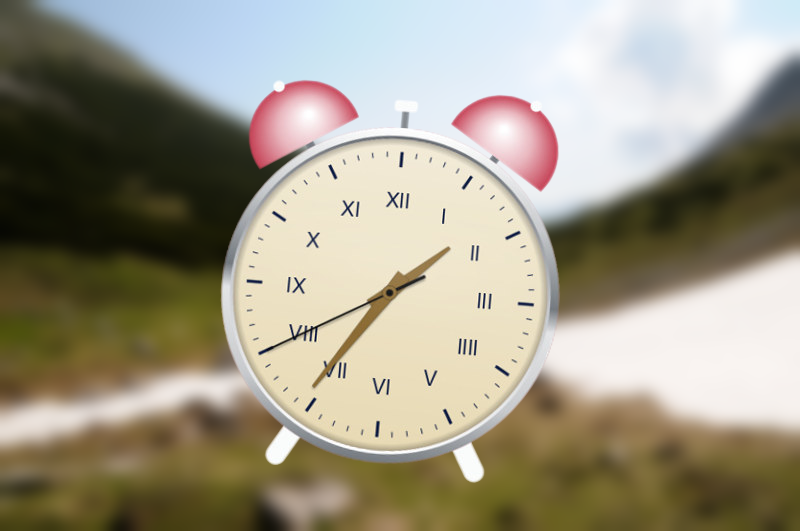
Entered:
1 h 35 min 40 s
